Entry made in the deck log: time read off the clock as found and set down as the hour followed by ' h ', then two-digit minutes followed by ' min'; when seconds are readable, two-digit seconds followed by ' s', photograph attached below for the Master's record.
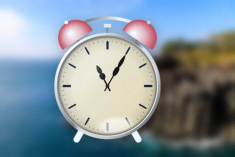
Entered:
11 h 05 min
